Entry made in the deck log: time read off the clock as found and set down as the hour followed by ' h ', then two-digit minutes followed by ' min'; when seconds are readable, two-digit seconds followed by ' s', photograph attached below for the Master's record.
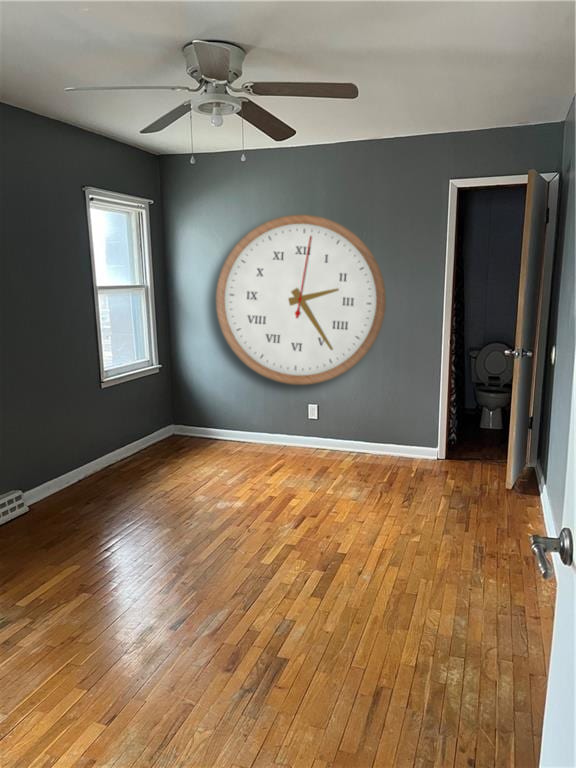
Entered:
2 h 24 min 01 s
